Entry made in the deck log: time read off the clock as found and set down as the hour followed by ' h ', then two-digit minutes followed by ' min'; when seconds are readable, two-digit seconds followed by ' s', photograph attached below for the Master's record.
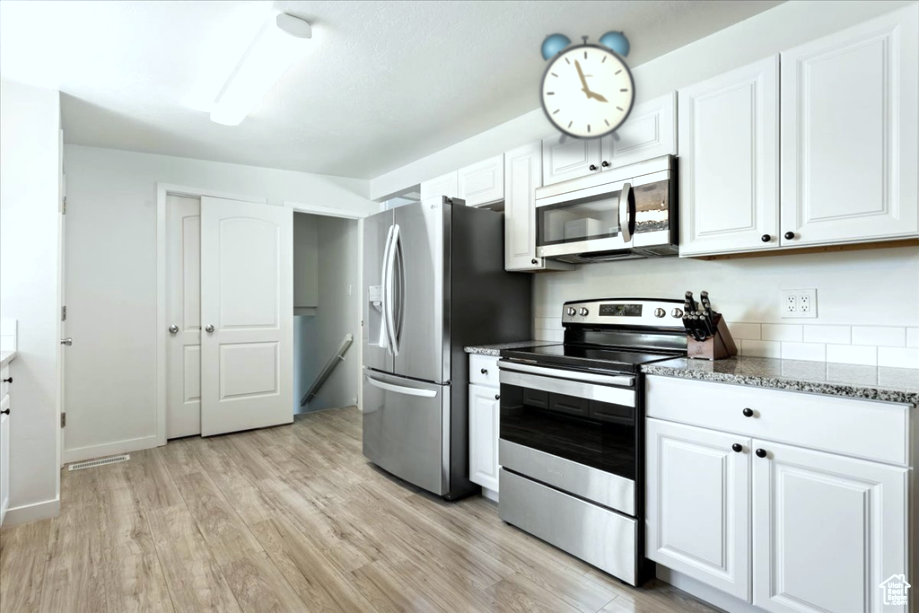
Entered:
3 h 57 min
